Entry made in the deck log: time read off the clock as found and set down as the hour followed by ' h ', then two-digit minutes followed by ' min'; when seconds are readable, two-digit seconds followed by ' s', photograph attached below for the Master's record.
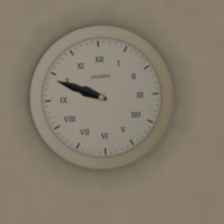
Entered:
9 h 49 min
